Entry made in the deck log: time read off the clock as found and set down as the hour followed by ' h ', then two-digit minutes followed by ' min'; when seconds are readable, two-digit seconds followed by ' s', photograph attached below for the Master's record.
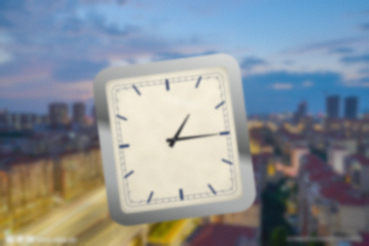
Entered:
1 h 15 min
